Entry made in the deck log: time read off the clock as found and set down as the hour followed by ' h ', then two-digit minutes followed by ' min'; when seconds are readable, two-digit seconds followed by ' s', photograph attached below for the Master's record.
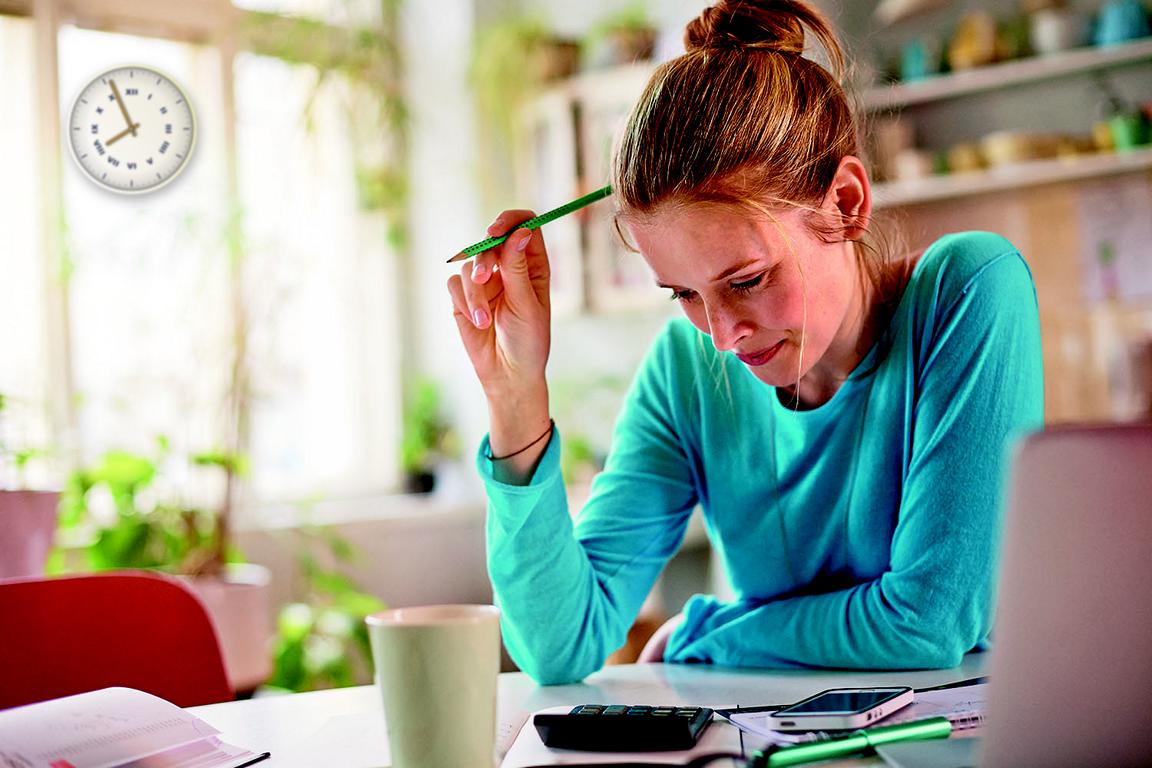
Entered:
7 h 56 min
